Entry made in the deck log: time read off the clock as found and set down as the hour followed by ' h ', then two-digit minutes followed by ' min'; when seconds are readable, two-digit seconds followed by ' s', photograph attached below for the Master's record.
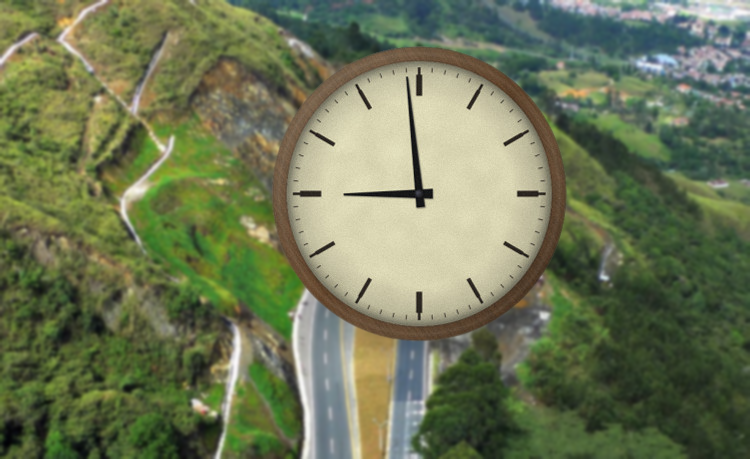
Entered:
8 h 59 min
